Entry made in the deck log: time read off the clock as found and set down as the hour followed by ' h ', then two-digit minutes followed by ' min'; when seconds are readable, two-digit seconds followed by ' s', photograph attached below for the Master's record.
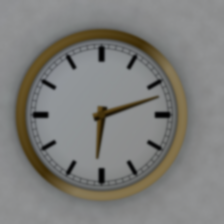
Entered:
6 h 12 min
